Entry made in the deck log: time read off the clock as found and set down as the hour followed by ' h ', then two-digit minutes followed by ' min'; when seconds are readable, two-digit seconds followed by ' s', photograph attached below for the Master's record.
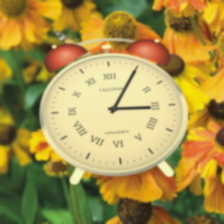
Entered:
3 h 05 min
